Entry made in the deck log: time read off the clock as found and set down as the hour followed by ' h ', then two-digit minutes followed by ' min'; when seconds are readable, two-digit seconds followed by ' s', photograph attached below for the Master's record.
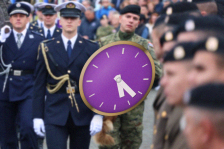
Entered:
5 h 22 min
